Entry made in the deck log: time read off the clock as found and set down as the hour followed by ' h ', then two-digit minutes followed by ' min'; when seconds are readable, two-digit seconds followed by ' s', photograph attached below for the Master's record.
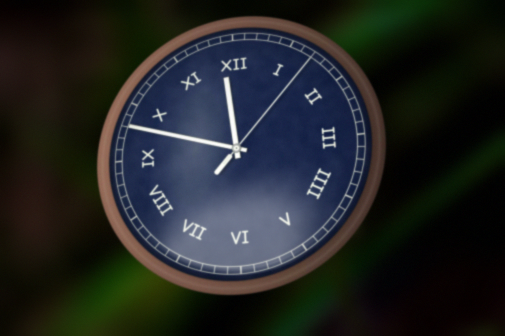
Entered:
11 h 48 min 07 s
